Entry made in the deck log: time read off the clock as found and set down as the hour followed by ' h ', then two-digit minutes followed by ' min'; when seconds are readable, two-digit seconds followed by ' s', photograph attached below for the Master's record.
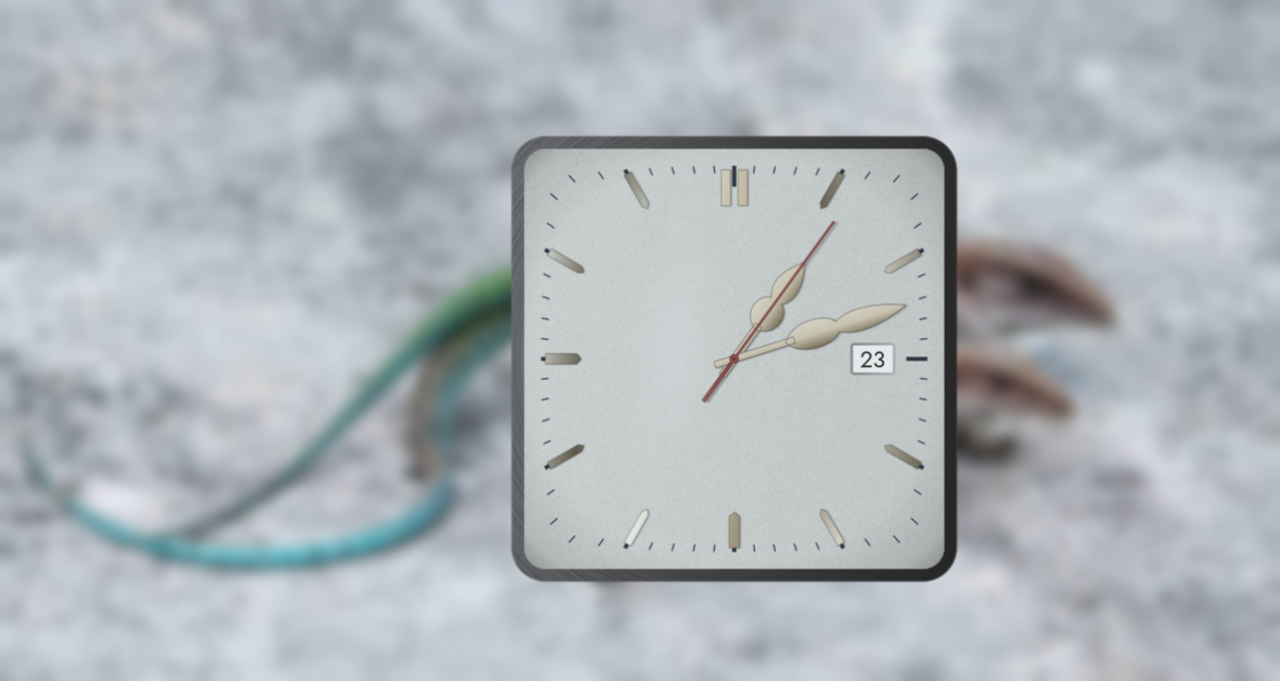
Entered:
1 h 12 min 06 s
